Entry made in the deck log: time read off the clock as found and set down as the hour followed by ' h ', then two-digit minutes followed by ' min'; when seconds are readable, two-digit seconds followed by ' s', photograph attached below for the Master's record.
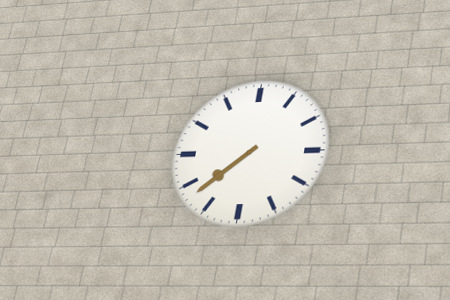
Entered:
7 h 38 min
